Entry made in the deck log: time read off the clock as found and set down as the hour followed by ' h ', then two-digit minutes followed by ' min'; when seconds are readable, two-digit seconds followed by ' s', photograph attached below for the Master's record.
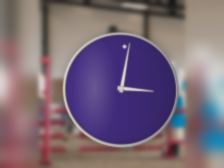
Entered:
3 h 01 min
